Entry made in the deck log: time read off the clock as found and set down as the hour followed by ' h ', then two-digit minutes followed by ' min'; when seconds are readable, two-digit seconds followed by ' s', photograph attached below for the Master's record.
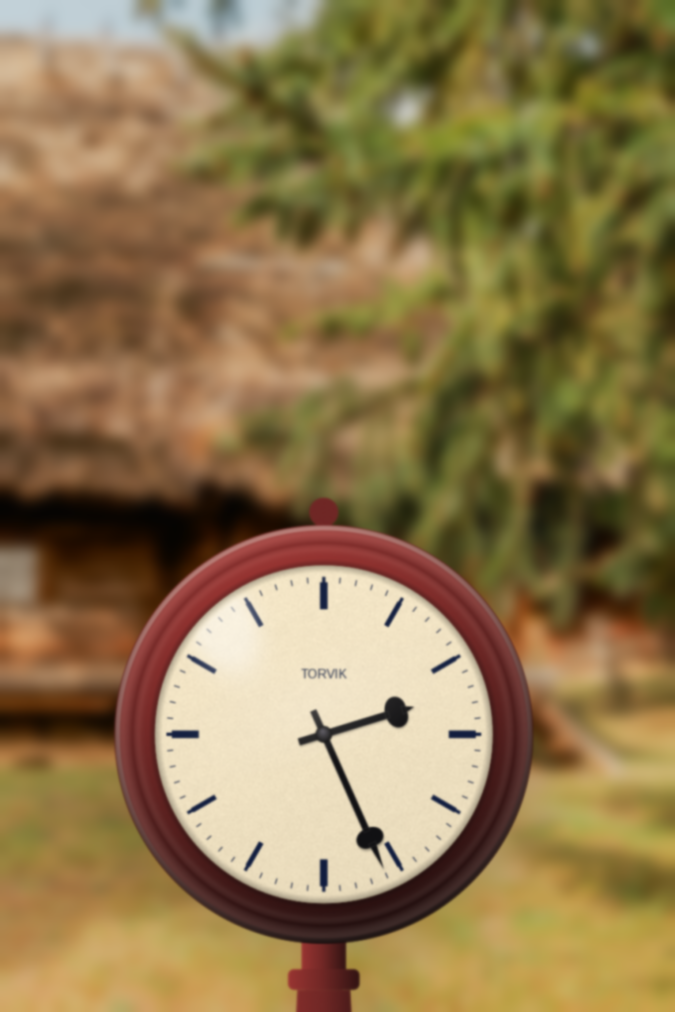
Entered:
2 h 26 min
